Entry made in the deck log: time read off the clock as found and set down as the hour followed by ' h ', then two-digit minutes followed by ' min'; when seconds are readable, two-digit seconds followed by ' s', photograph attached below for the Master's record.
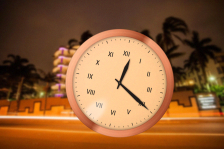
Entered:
12 h 20 min
